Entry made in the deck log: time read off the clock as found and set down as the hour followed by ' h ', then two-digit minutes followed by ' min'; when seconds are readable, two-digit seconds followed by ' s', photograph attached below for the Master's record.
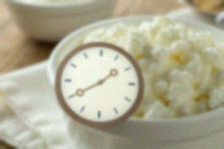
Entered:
1 h 40 min
